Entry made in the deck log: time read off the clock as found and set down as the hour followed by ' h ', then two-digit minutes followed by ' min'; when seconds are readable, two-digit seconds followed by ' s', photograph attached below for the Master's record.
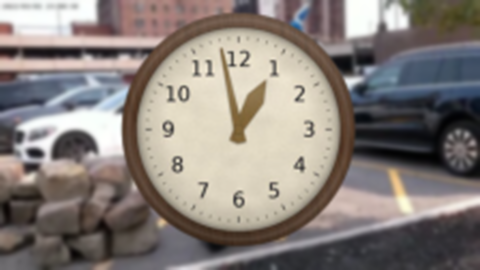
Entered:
12 h 58 min
